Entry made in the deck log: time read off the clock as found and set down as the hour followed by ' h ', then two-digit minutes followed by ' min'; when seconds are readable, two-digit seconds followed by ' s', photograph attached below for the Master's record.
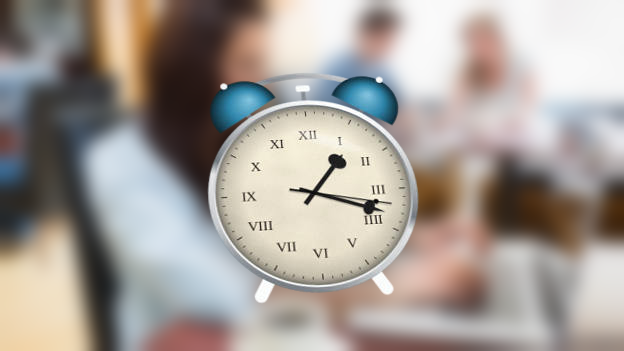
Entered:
1 h 18 min 17 s
